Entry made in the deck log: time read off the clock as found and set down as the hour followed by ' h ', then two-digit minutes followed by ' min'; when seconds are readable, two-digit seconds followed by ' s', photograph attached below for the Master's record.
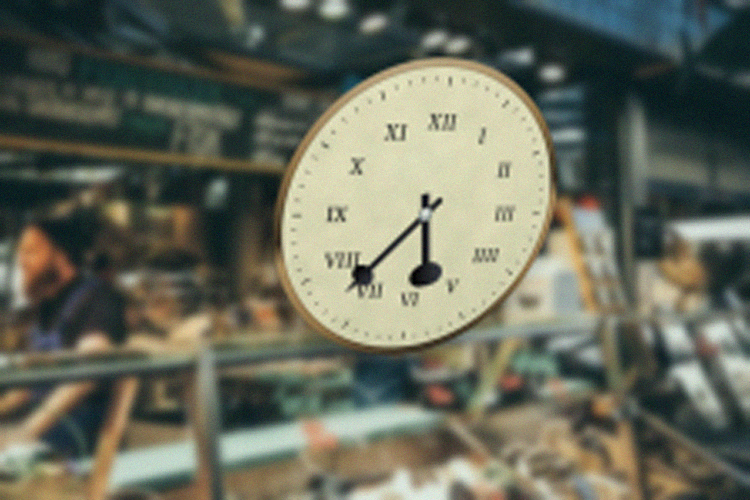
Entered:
5 h 37 min
